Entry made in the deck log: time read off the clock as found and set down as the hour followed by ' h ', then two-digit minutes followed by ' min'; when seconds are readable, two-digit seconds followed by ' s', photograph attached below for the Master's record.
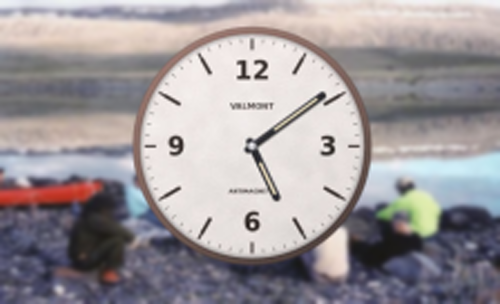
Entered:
5 h 09 min
